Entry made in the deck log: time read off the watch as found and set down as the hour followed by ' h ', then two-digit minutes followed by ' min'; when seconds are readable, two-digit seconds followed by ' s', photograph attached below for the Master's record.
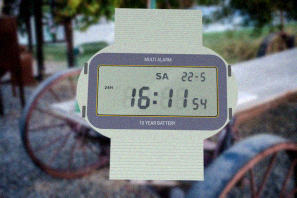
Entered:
16 h 11 min 54 s
